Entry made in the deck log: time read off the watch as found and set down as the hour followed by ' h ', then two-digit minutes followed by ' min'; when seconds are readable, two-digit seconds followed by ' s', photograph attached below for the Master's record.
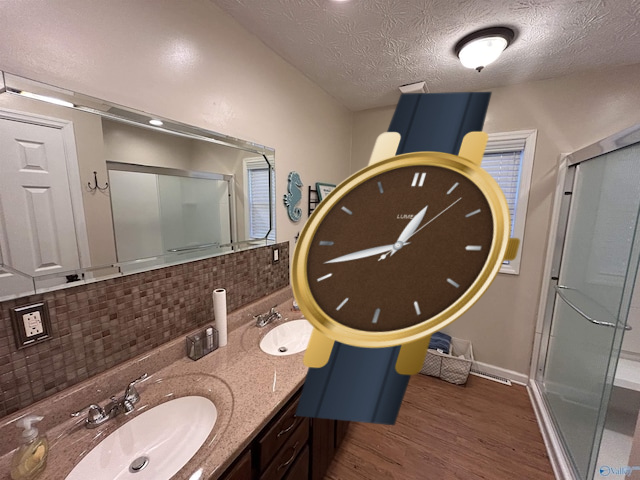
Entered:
12 h 42 min 07 s
